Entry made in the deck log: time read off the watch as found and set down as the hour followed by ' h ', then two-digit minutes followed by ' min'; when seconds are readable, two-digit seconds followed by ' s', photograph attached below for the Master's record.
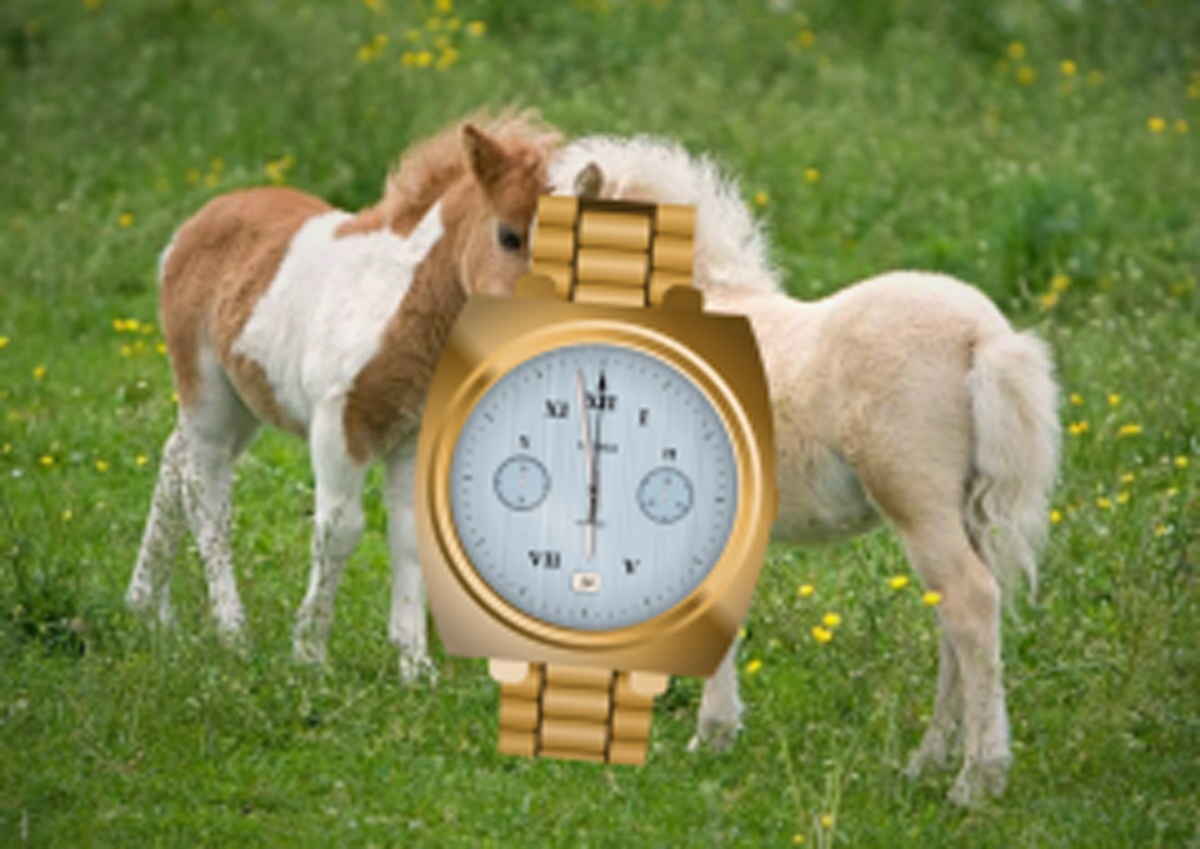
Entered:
5 h 58 min
